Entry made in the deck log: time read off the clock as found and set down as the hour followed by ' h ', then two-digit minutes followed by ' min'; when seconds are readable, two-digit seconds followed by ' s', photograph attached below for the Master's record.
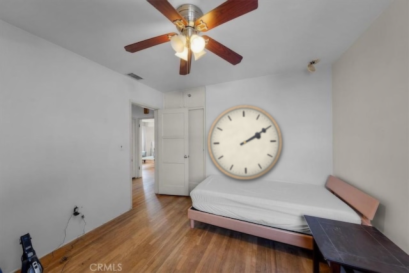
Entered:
2 h 10 min
